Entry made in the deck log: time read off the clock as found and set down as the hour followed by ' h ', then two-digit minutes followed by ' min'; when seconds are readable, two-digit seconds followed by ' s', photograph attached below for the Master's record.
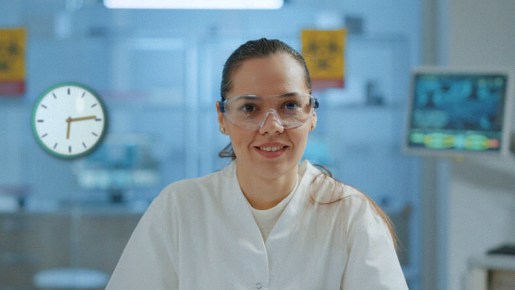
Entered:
6 h 14 min
